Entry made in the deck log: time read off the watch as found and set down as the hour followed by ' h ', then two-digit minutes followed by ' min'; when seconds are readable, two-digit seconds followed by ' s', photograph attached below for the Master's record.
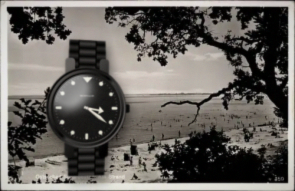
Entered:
3 h 21 min
